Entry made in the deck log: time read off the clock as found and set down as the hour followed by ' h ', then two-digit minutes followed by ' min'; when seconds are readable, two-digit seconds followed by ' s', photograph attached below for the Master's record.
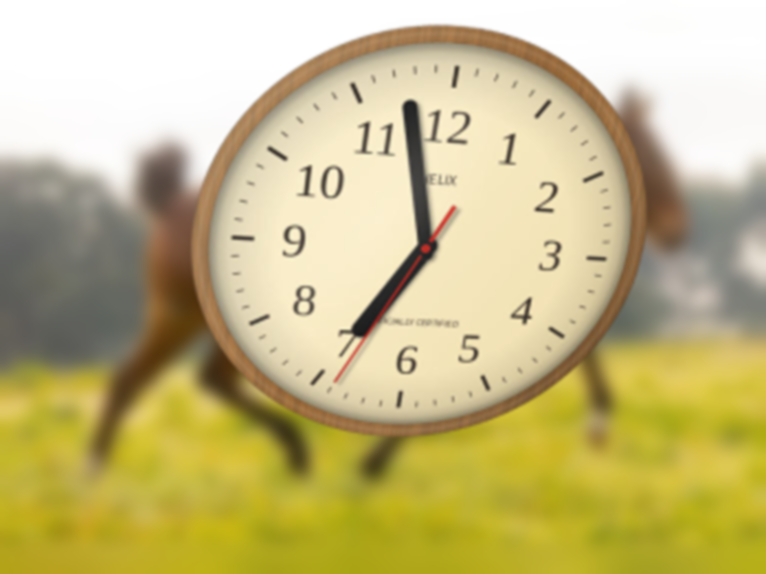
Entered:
6 h 57 min 34 s
